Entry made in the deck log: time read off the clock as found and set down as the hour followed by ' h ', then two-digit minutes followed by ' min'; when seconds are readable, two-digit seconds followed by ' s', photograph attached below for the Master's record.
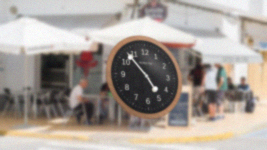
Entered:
4 h 53 min
